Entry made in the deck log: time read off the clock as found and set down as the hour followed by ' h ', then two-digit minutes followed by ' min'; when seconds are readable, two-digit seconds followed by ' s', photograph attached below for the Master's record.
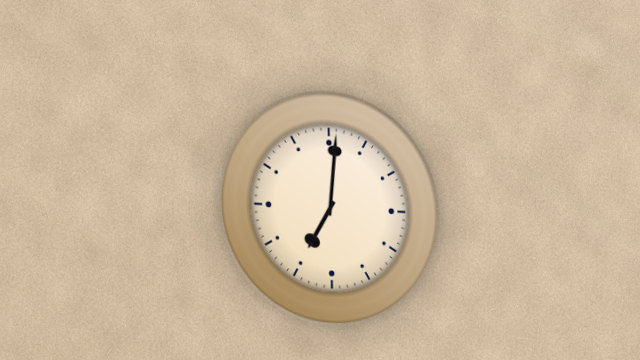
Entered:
7 h 01 min
